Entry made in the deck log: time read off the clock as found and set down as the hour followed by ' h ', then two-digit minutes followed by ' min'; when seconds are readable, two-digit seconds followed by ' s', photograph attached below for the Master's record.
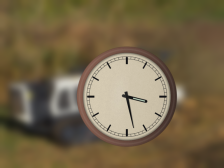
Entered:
3 h 28 min
